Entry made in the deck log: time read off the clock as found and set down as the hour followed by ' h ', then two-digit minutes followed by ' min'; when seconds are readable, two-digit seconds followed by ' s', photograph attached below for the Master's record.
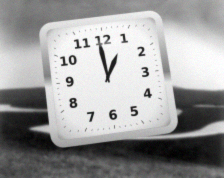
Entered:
12 h 59 min
